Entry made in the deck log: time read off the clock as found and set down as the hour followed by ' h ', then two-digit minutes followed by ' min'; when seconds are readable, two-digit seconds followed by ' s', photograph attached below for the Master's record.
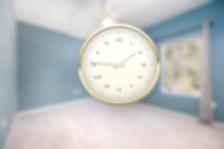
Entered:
1 h 46 min
